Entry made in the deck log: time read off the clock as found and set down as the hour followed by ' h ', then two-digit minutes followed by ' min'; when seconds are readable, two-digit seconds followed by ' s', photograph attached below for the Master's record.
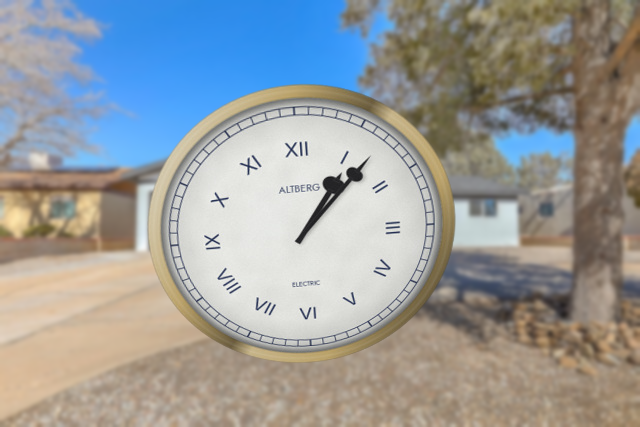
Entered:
1 h 07 min
